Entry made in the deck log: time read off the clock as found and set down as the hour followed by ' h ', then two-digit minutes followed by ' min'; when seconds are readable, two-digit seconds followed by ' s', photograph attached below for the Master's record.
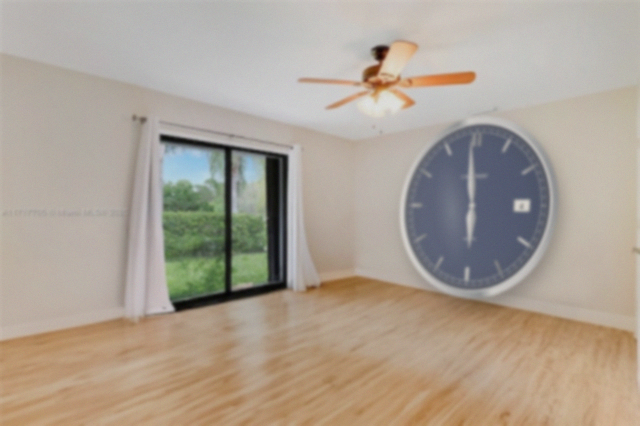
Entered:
5 h 59 min
